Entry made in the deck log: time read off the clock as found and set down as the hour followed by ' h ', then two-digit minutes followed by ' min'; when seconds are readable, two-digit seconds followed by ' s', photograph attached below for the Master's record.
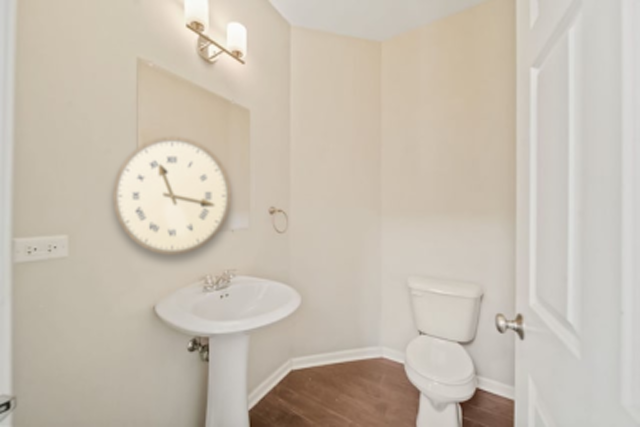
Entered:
11 h 17 min
